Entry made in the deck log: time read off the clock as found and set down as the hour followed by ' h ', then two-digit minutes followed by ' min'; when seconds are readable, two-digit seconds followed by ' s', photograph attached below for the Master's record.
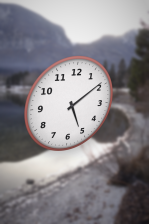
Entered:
5 h 09 min
